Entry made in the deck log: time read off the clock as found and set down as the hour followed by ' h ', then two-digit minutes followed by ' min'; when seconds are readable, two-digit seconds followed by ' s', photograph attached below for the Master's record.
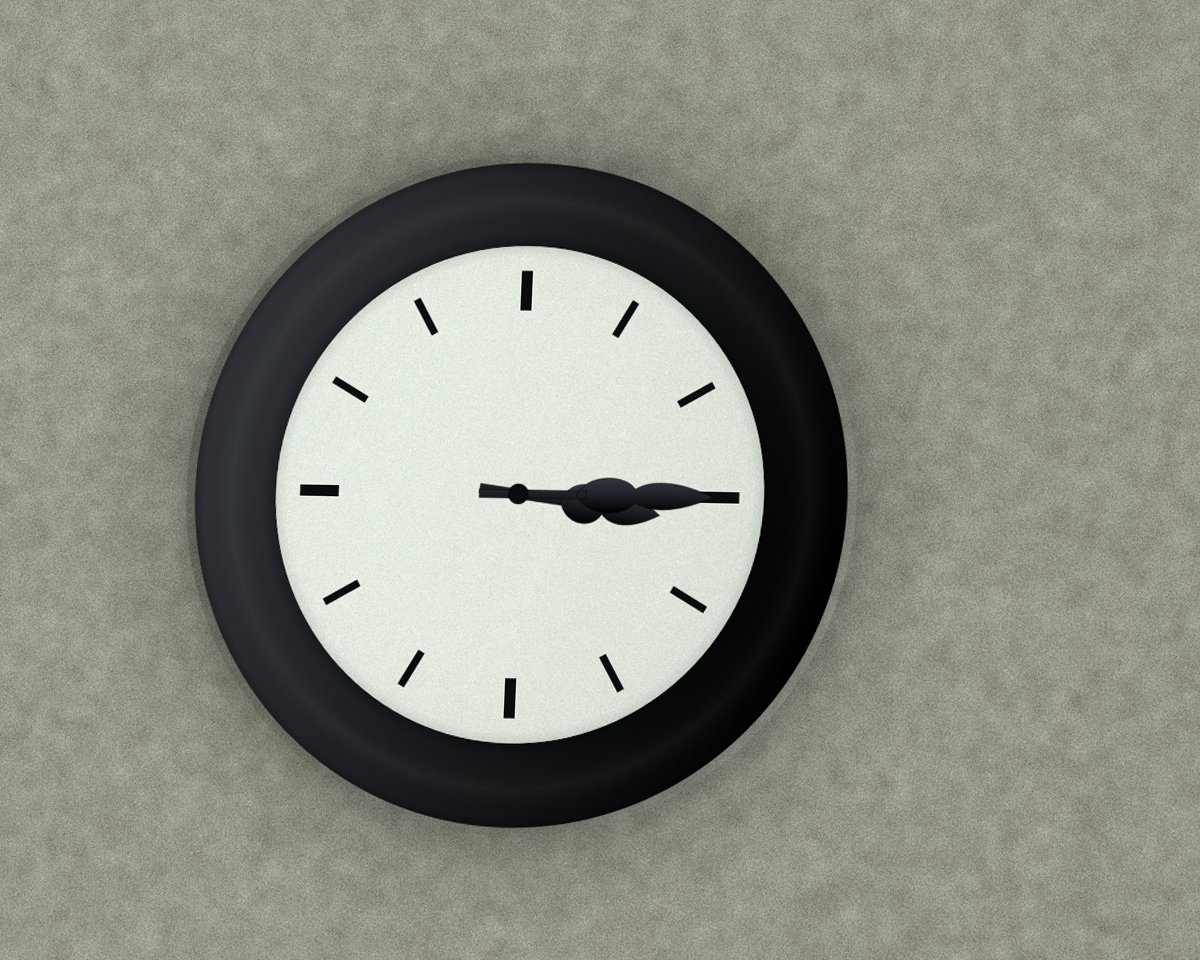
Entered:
3 h 15 min
